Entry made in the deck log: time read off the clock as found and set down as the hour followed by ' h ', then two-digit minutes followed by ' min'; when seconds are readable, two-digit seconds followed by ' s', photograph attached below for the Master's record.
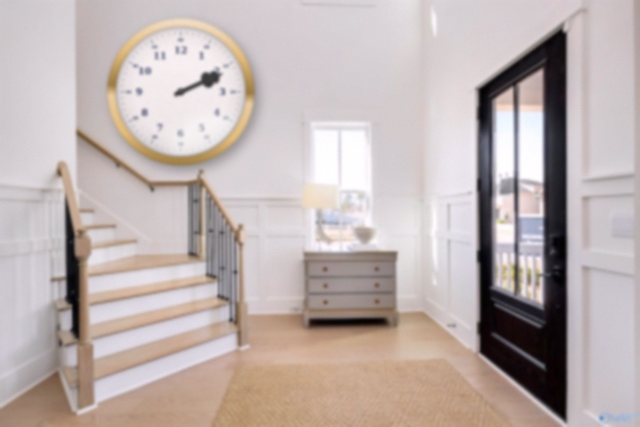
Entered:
2 h 11 min
